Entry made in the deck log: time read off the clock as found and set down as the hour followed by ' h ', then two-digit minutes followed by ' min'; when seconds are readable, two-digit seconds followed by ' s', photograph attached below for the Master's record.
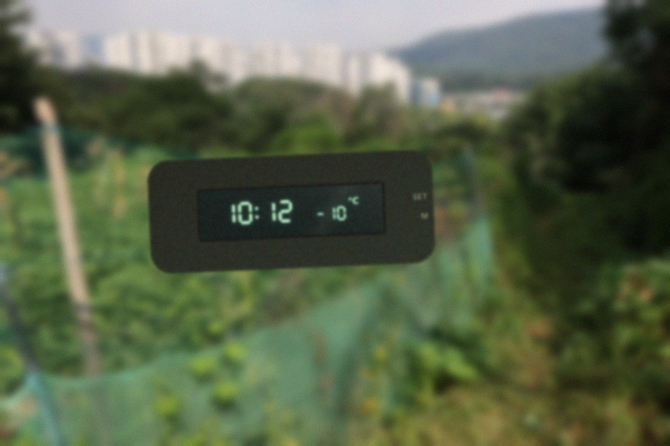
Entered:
10 h 12 min
